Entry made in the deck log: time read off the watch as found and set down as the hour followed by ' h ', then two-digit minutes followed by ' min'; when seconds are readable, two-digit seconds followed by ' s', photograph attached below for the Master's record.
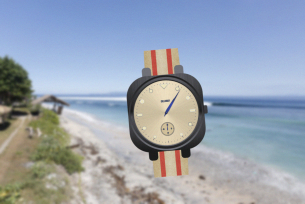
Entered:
1 h 06 min
